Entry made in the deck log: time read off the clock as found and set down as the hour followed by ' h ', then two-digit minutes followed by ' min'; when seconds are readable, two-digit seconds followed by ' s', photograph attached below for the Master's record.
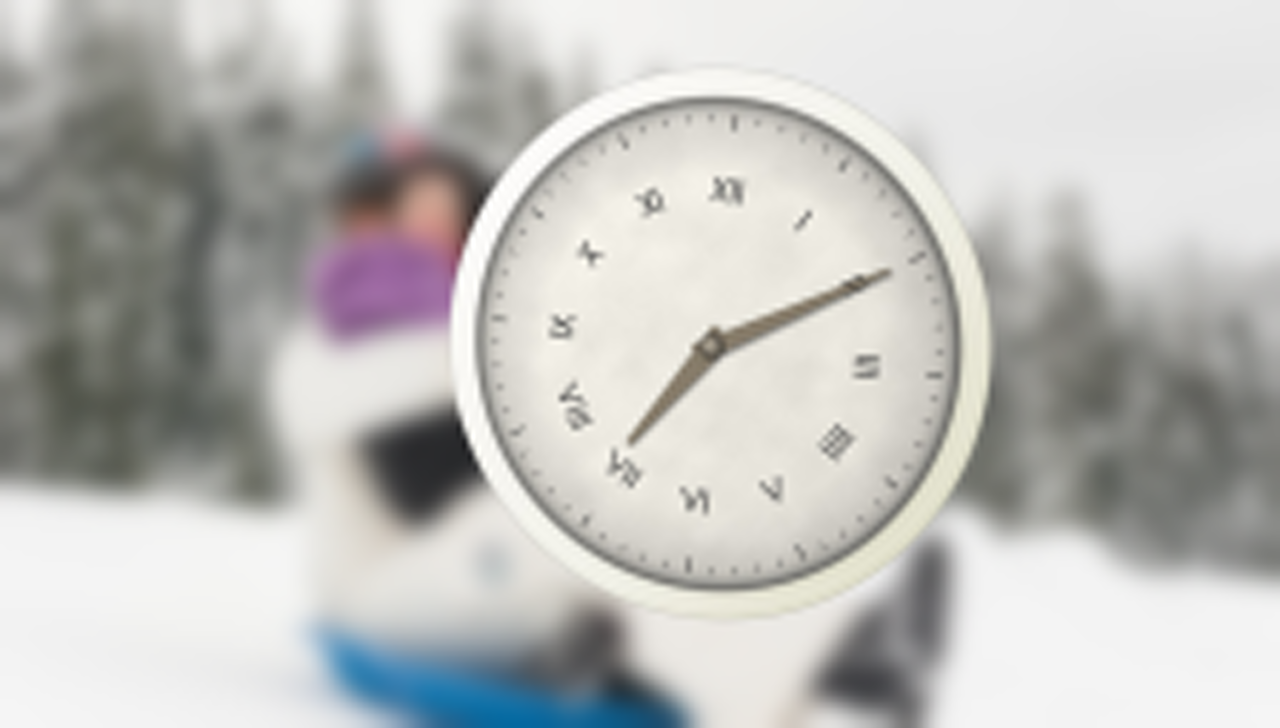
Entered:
7 h 10 min
